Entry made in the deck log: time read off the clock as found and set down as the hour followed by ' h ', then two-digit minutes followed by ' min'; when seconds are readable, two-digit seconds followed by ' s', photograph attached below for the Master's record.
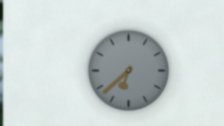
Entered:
6 h 38 min
